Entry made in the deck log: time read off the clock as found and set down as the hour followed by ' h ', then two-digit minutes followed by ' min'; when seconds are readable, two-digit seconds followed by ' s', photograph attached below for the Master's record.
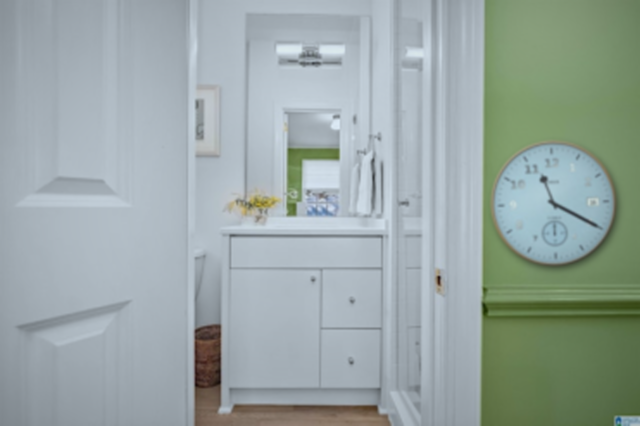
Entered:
11 h 20 min
